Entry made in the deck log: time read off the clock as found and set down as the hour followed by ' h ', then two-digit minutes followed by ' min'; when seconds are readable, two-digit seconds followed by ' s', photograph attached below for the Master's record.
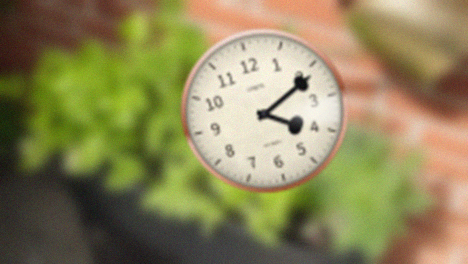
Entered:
4 h 11 min
